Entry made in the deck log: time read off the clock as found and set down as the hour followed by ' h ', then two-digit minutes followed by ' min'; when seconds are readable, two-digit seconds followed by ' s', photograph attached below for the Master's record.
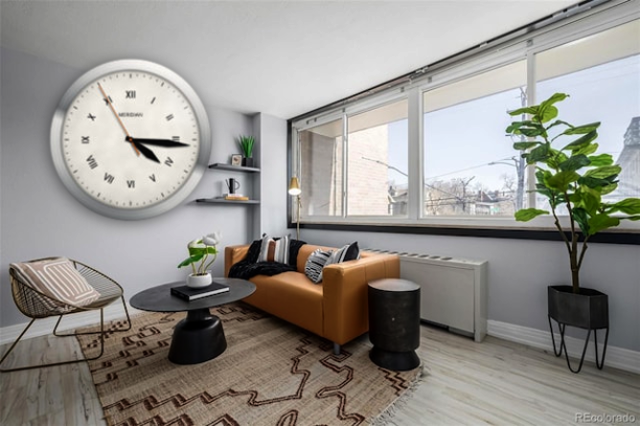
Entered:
4 h 15 min 55 s
